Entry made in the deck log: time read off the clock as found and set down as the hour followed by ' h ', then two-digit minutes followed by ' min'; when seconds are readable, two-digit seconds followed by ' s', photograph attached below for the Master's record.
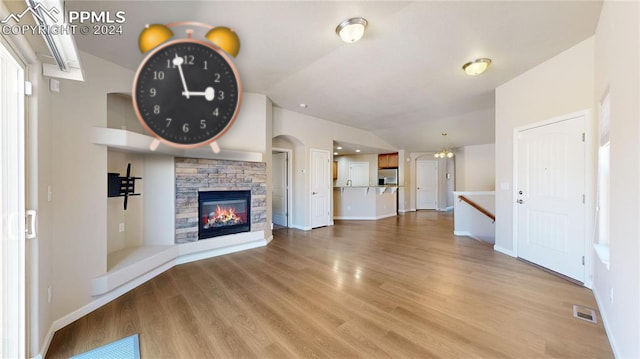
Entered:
2 h 57 min
